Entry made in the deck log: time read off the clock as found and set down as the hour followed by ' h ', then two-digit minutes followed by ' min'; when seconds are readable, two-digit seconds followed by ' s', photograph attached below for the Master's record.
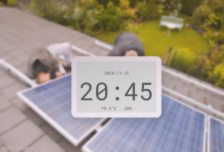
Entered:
20 h 45 min
